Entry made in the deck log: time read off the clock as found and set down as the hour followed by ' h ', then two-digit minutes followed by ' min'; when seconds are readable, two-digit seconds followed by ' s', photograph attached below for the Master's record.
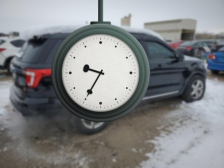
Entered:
9 h 35 min
